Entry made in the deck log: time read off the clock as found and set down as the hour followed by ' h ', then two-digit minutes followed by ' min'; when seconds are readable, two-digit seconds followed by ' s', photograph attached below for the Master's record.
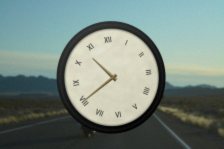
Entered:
10 h 40 min
